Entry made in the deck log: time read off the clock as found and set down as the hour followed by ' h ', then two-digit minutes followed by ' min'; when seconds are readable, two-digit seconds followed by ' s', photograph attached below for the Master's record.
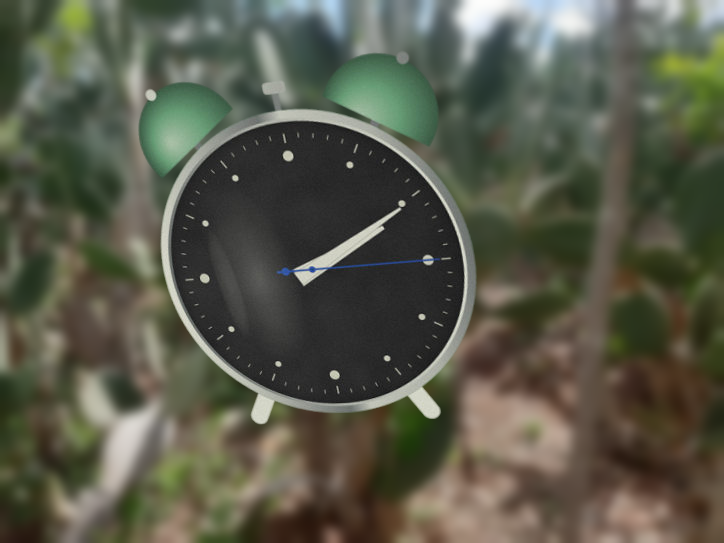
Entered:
2 h 10 min 15 s
